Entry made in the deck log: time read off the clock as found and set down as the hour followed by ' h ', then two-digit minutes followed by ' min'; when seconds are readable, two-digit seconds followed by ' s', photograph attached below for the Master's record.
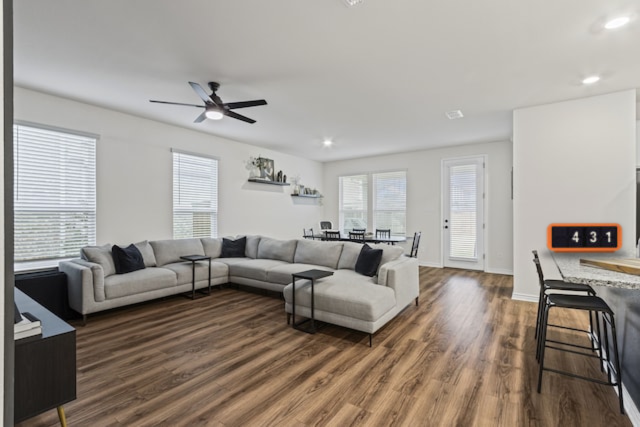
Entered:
4 h 31 min
